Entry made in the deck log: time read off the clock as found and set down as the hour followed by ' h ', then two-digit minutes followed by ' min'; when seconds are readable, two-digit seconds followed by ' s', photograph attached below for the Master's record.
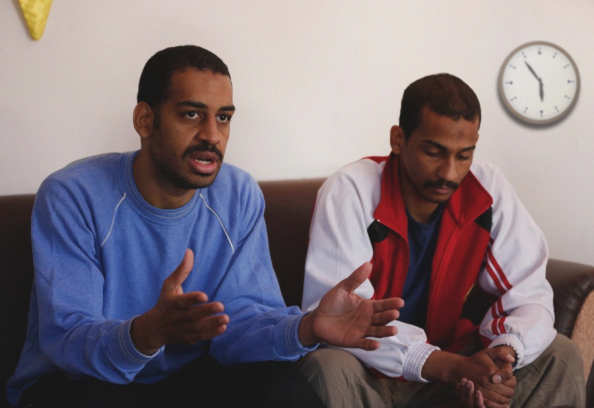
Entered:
5 h 54 min
